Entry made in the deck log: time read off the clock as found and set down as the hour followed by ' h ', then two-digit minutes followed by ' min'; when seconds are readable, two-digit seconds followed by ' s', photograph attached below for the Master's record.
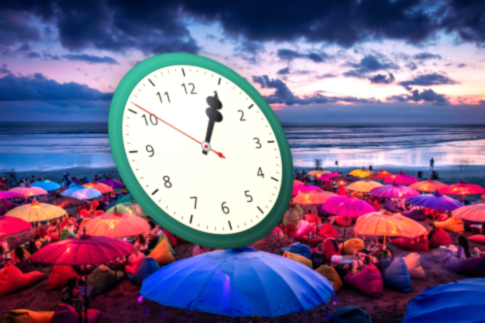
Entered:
1 h 04 min 51 s
